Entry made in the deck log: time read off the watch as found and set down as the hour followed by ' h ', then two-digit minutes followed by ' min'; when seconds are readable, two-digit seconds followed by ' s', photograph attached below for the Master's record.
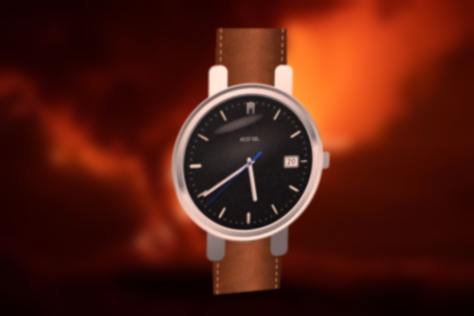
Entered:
5 h 39 min 38 s
